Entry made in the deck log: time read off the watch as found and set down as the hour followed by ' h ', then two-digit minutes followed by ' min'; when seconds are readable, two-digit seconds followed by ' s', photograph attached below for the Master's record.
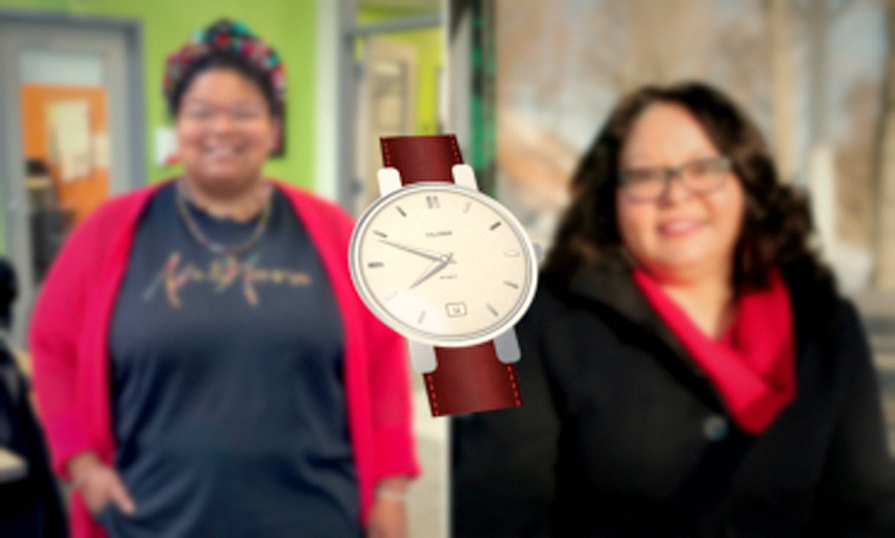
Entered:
7 h 49 min
